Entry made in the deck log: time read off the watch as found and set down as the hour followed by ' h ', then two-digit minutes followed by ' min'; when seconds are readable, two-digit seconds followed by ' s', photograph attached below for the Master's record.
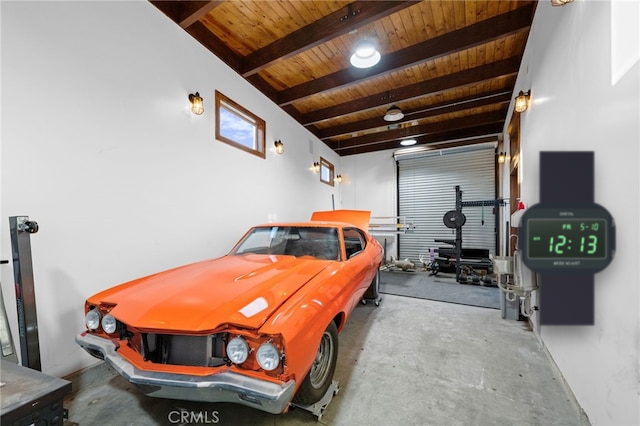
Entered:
12 h 13 min
